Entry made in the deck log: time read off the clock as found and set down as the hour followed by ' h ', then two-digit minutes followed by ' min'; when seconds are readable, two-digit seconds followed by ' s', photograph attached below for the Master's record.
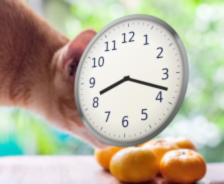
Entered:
8 h 18 min
